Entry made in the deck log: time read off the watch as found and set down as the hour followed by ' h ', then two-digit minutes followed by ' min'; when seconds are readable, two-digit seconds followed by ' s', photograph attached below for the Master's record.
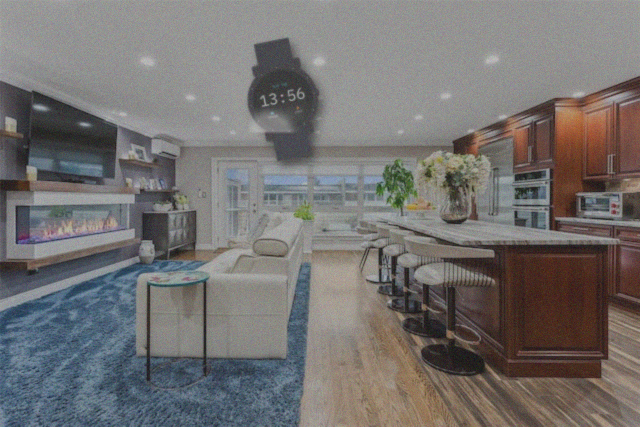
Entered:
13 h 56 min
